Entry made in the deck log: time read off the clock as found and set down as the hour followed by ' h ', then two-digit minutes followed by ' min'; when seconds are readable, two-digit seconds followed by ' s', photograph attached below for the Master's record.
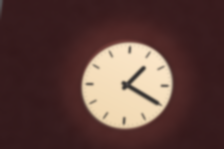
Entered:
1 h 20 min
